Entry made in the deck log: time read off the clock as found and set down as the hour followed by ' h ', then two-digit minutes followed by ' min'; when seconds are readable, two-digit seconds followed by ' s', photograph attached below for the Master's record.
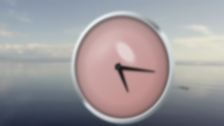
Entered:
5 h 16 min
